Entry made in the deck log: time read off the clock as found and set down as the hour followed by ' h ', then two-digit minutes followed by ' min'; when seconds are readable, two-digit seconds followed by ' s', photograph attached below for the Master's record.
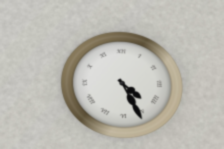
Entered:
4 h 26 min
